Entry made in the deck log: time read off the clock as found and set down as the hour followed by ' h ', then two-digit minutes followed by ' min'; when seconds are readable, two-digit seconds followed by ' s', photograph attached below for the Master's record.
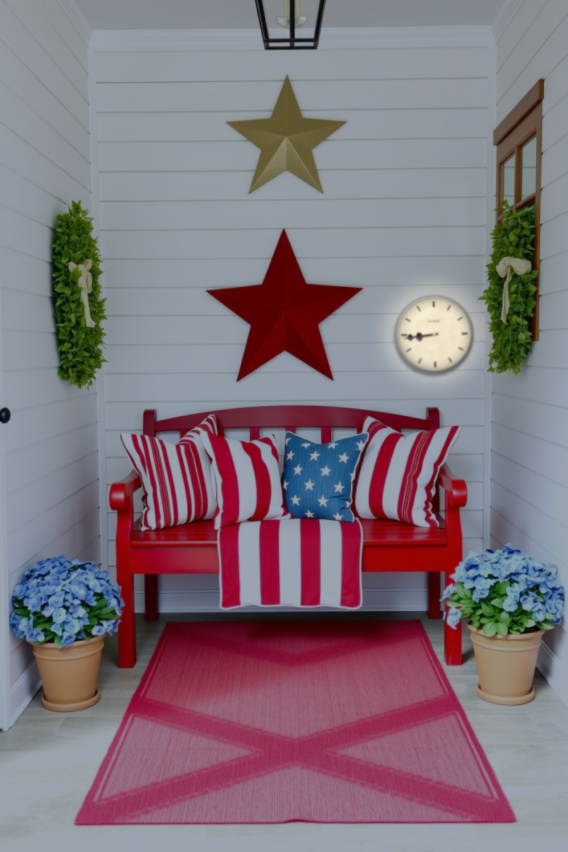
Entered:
8 h 44 min
